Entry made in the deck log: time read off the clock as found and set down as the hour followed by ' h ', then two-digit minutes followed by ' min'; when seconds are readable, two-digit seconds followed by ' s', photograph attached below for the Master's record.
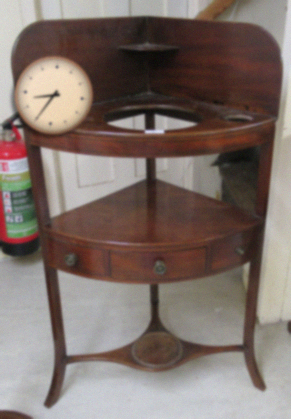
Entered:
8 h 35 min
